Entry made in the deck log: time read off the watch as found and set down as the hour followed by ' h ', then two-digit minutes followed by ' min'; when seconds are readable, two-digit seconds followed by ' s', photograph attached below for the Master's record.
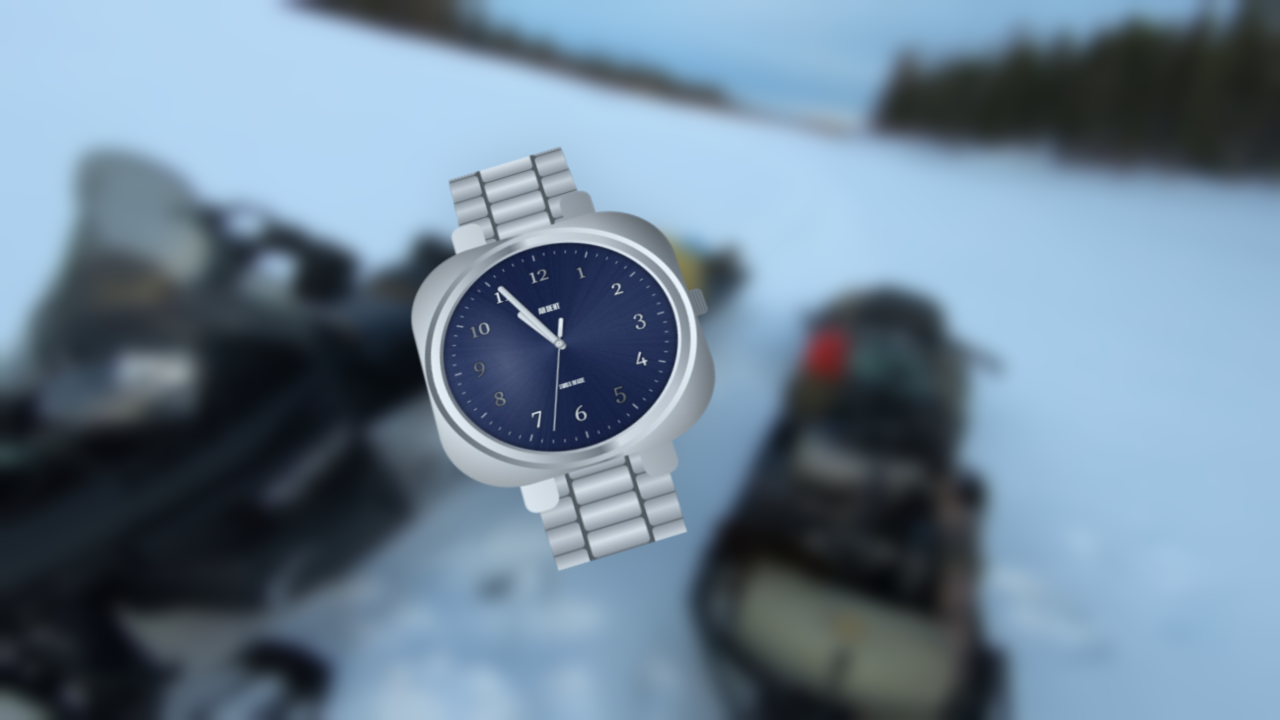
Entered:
10 h 55 min 33 s
